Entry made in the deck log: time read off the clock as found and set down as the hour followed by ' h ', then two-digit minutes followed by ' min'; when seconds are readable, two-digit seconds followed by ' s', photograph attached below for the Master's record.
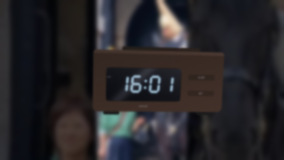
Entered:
16 h 01 min
